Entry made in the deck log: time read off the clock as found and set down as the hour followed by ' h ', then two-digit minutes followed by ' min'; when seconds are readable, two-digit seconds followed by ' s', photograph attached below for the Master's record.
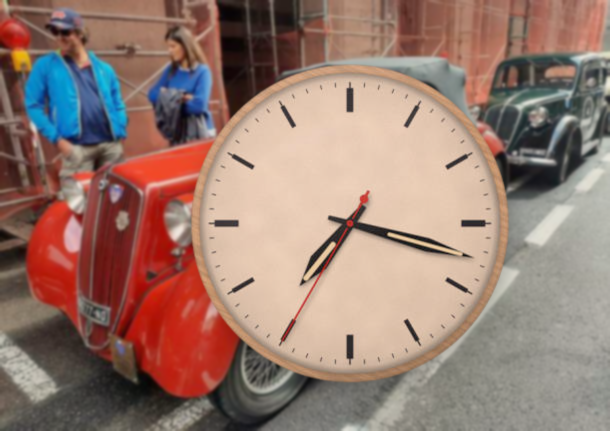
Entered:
7 h 17 min 35 s
